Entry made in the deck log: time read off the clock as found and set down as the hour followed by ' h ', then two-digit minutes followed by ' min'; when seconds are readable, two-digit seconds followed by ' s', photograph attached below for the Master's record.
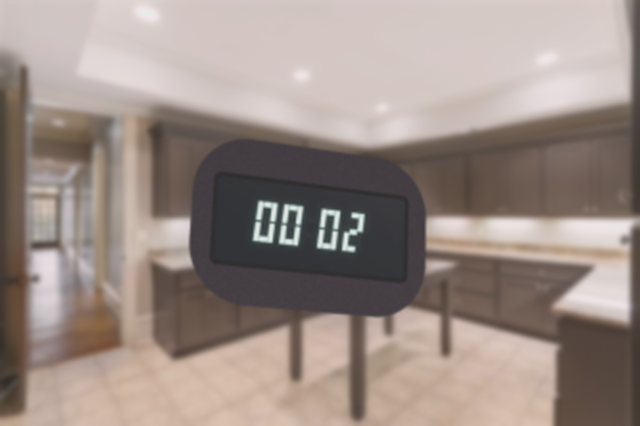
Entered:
0 h 02 min
